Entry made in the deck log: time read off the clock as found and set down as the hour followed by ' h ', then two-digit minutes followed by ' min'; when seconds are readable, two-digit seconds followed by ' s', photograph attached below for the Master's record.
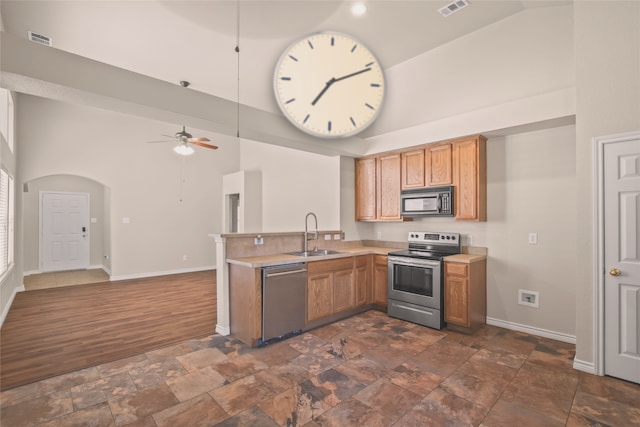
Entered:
7 h 11 min
